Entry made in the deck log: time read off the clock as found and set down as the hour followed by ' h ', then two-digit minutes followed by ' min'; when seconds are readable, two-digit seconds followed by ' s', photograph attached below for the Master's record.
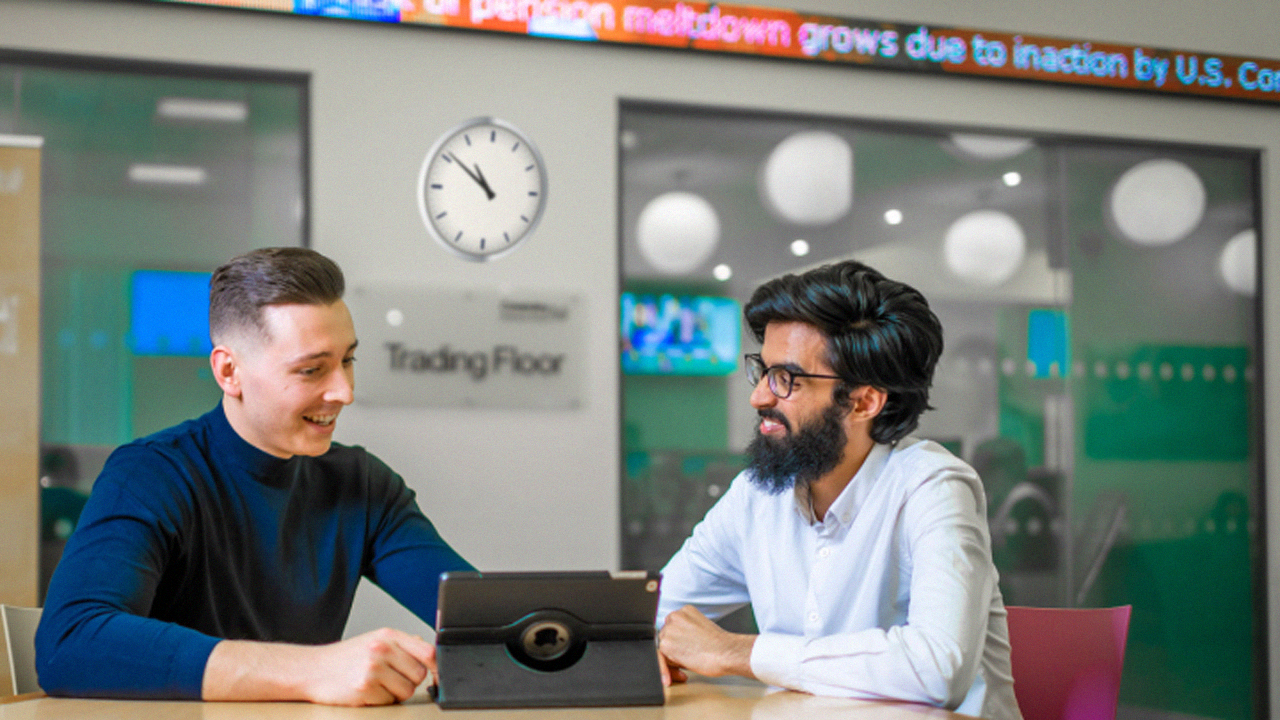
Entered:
10 h 51 min
